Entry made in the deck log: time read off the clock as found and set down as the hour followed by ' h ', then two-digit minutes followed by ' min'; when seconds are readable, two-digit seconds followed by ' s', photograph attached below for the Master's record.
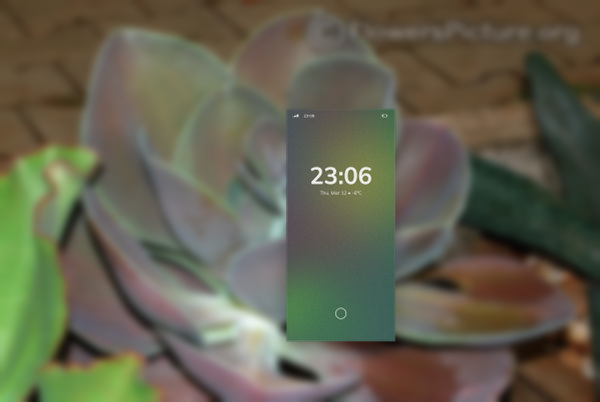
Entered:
23 h 06 min
